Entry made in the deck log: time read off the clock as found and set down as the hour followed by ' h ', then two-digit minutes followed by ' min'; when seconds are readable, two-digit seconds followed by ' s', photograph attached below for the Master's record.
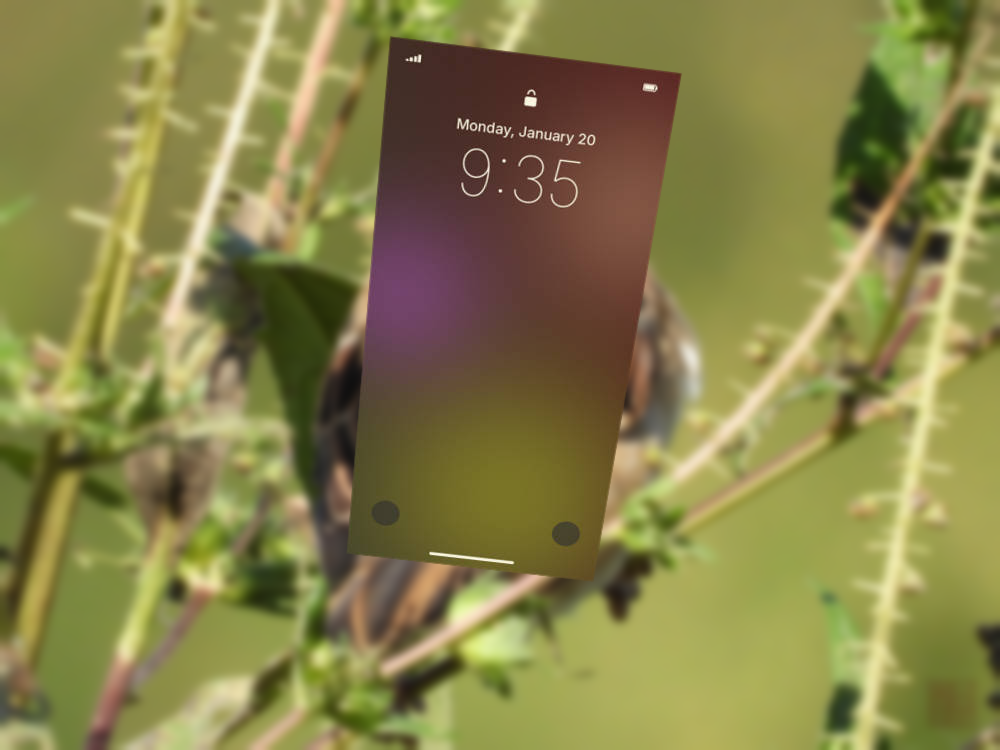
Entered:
9 h 35 min
